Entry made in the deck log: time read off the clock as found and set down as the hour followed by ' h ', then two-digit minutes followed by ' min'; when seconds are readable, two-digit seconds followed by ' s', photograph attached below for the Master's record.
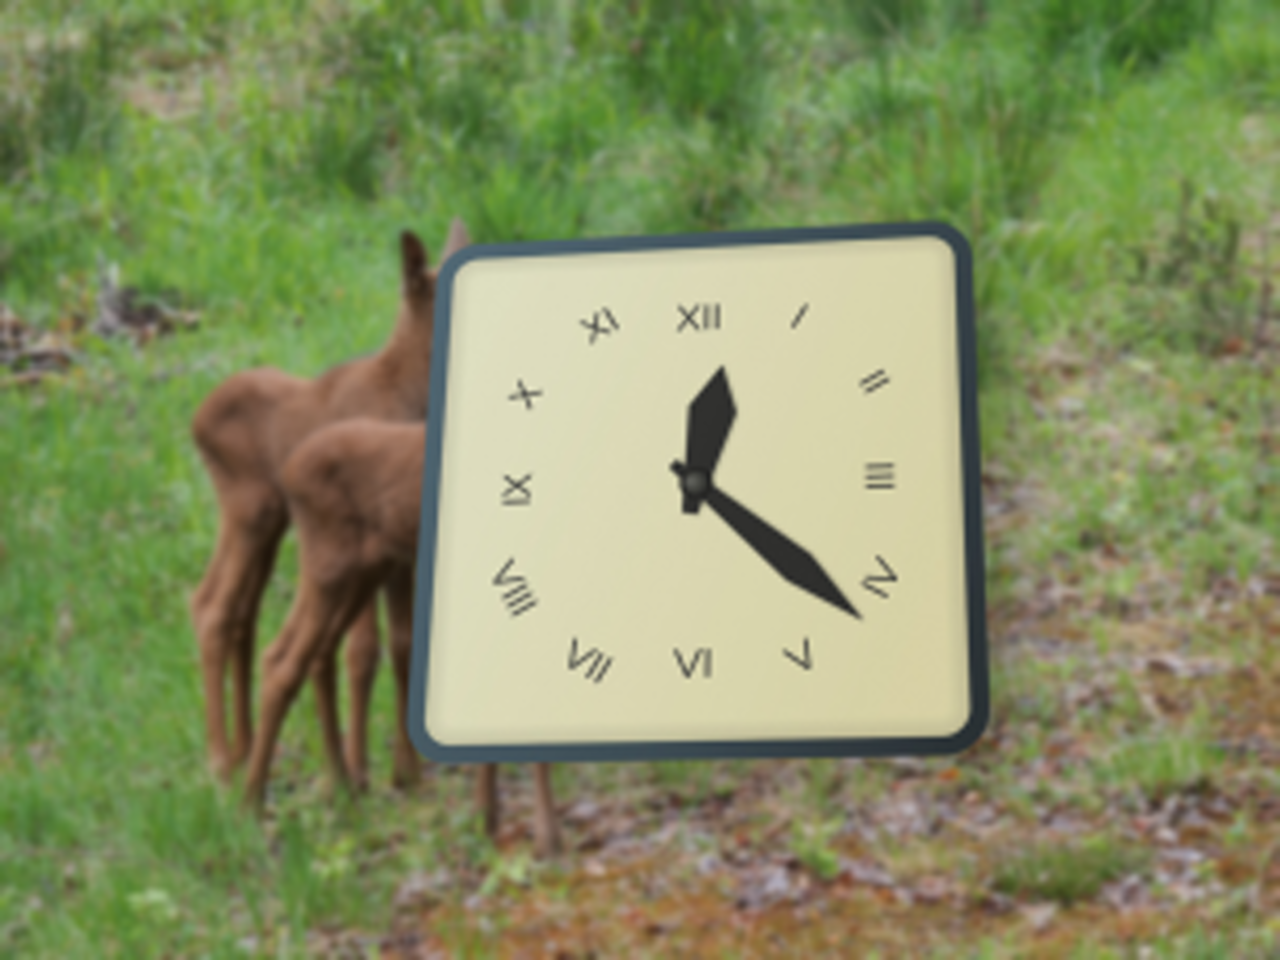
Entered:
12 h 22 min
